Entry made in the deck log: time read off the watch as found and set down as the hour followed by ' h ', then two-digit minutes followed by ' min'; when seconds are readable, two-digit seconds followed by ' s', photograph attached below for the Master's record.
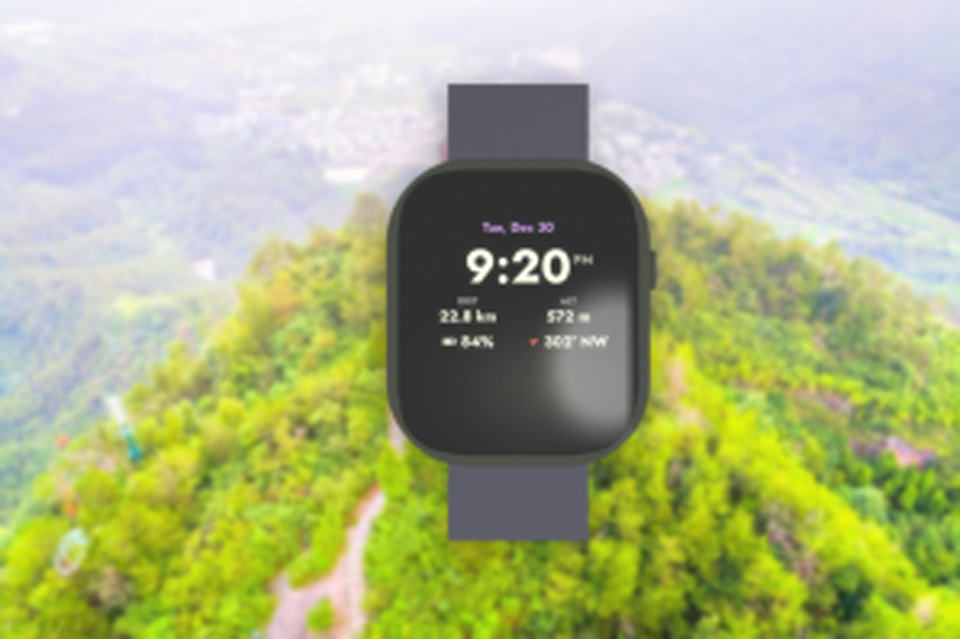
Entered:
9 h 20 min
